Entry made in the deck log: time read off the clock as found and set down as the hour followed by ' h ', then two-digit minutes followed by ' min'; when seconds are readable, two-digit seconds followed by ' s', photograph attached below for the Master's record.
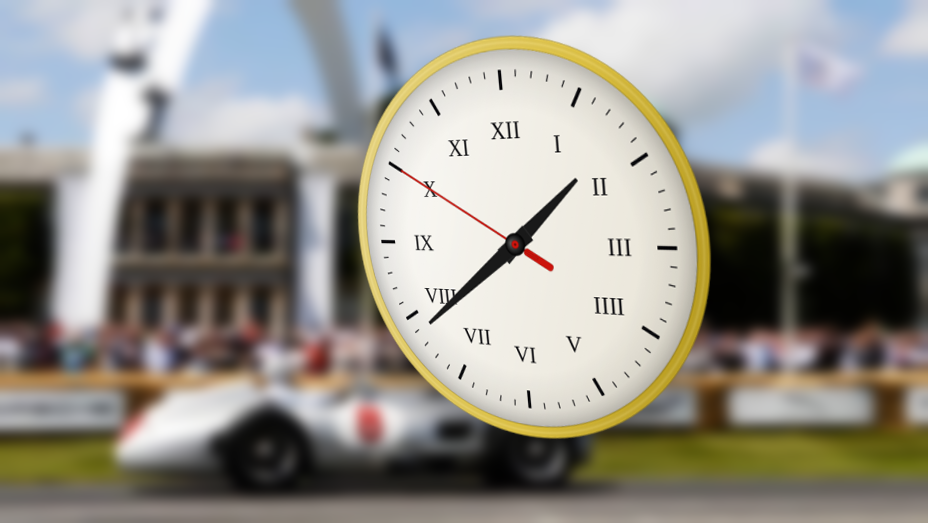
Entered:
1 h 38 min 50 s
